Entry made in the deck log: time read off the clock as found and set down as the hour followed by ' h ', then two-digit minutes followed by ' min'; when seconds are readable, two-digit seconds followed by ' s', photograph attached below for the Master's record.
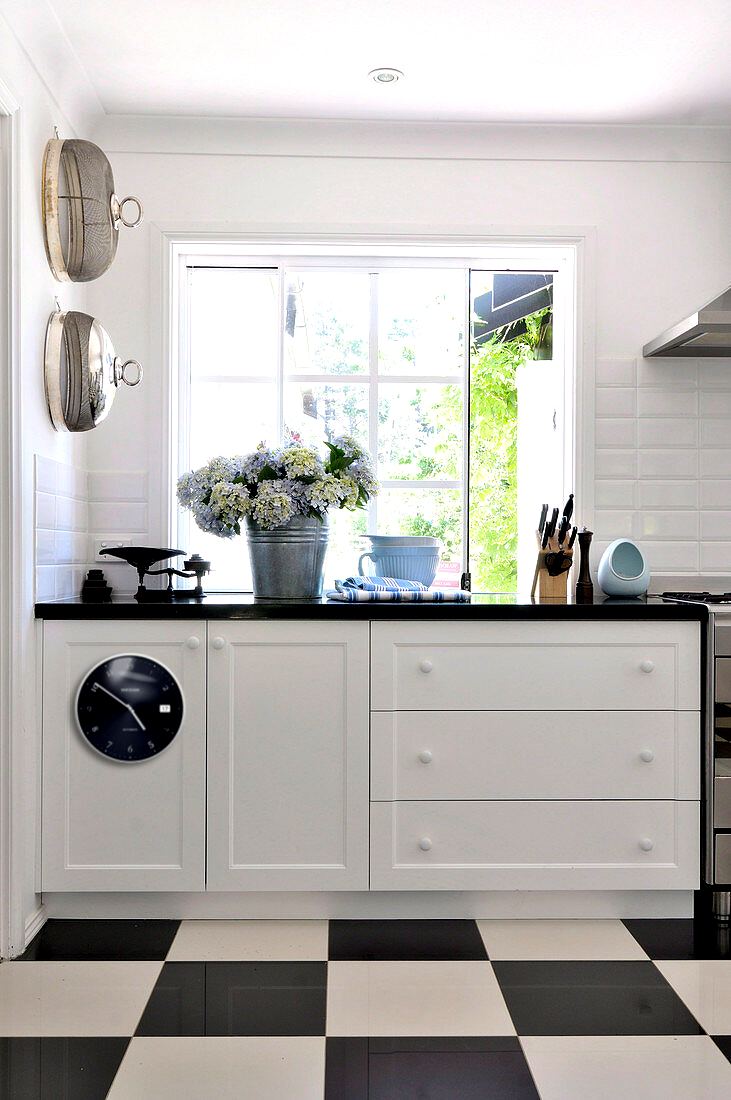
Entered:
4 h 51 min
